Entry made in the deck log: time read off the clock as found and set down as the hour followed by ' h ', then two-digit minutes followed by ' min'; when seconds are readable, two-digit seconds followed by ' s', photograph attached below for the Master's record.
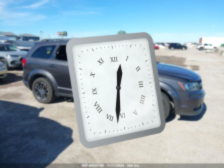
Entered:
12 h 32 min
